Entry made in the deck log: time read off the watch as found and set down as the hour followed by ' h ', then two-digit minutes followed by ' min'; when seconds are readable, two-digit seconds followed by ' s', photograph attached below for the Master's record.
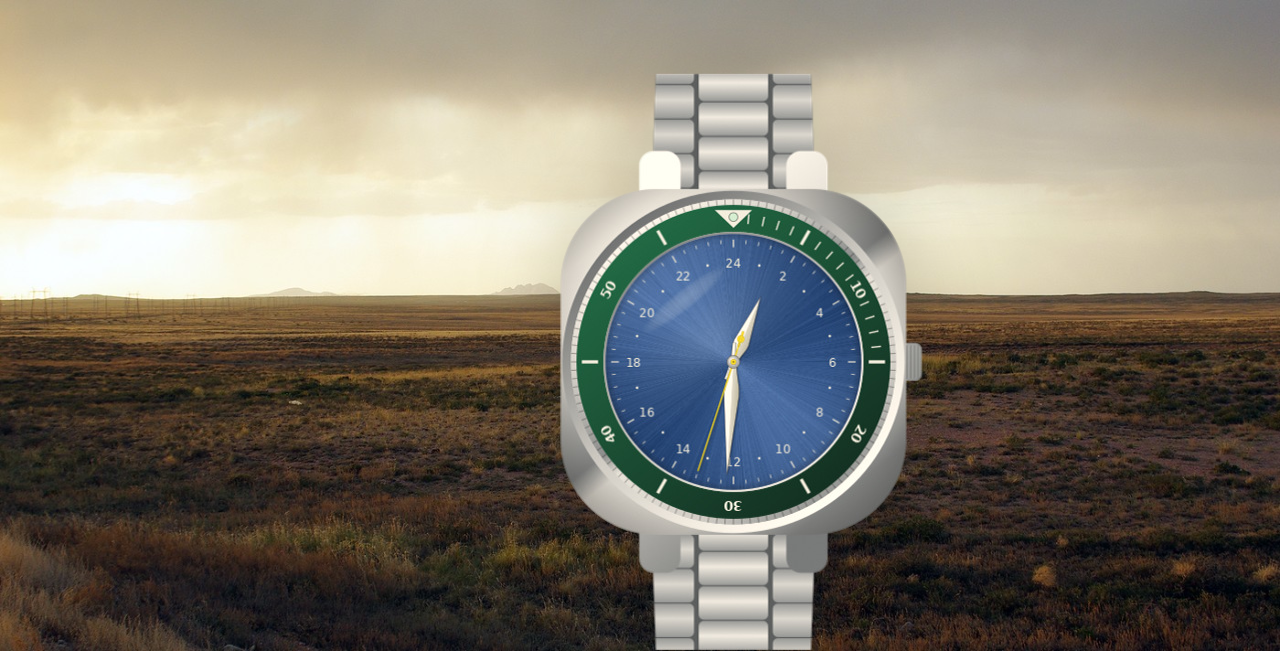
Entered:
1 h 30 min 33 s
